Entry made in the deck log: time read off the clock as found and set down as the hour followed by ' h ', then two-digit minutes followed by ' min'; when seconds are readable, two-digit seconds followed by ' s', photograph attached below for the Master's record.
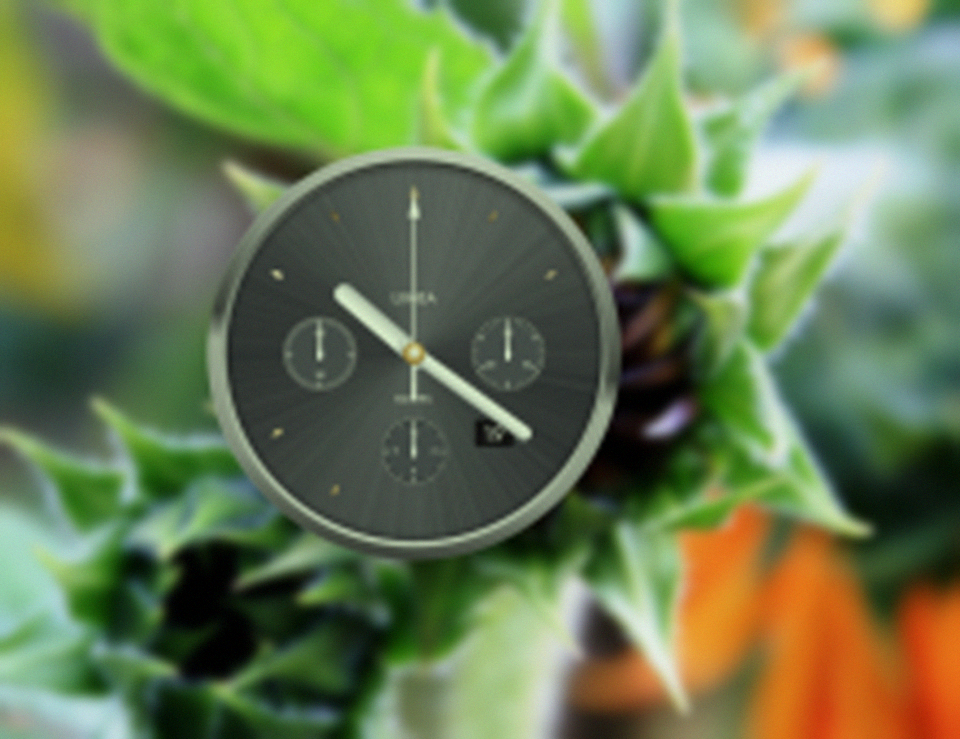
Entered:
10 h 21 min
